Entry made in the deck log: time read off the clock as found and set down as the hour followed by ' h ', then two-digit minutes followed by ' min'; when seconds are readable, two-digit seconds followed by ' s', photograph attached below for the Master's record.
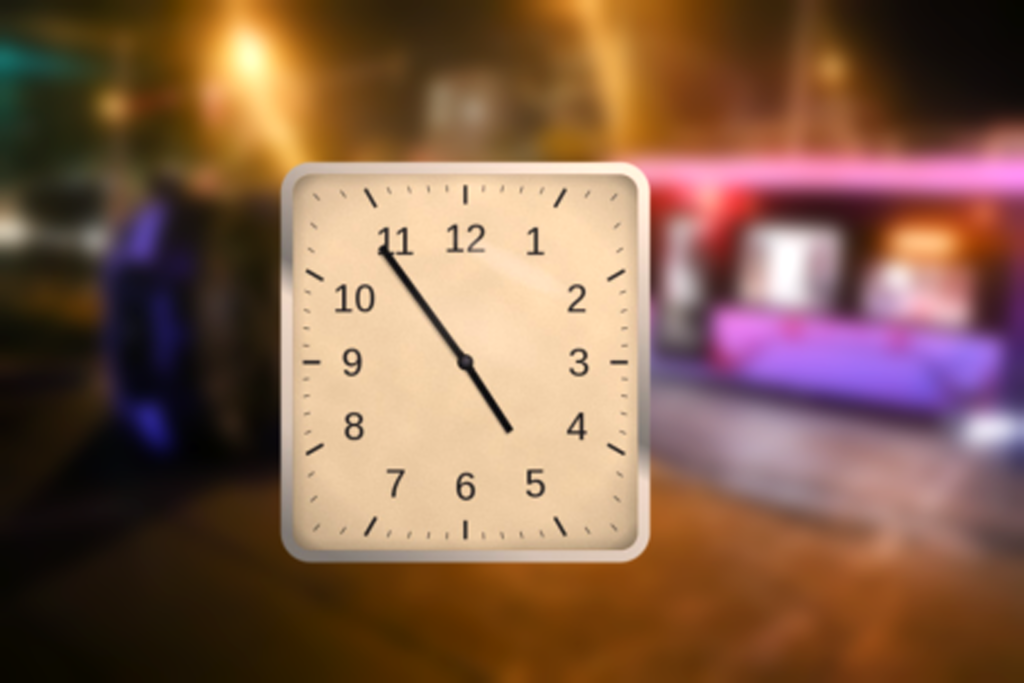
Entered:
4 h 54 min
